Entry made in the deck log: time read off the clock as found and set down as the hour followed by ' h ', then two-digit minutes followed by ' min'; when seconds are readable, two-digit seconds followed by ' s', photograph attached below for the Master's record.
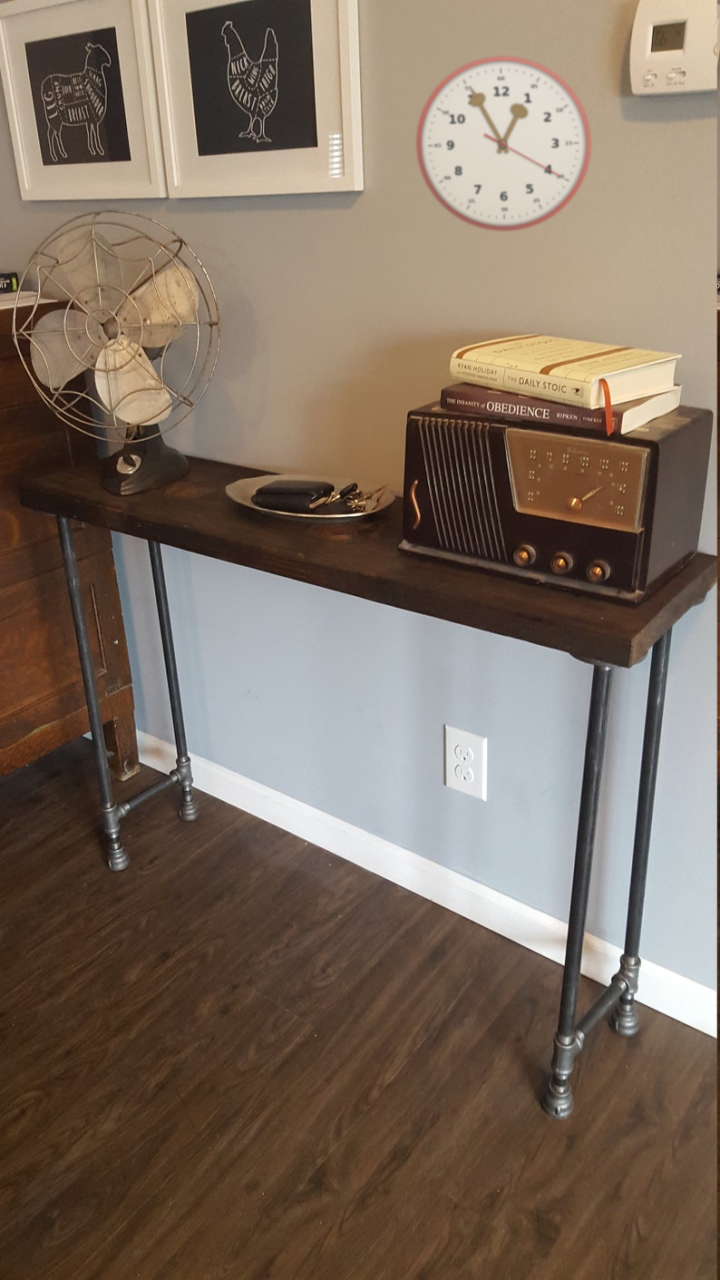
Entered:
12 h 55 min 20 s
